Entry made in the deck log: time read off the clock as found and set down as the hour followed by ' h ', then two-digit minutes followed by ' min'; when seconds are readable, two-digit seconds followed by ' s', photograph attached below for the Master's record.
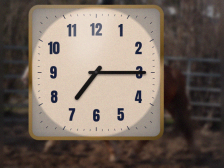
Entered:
7 h 15 min
